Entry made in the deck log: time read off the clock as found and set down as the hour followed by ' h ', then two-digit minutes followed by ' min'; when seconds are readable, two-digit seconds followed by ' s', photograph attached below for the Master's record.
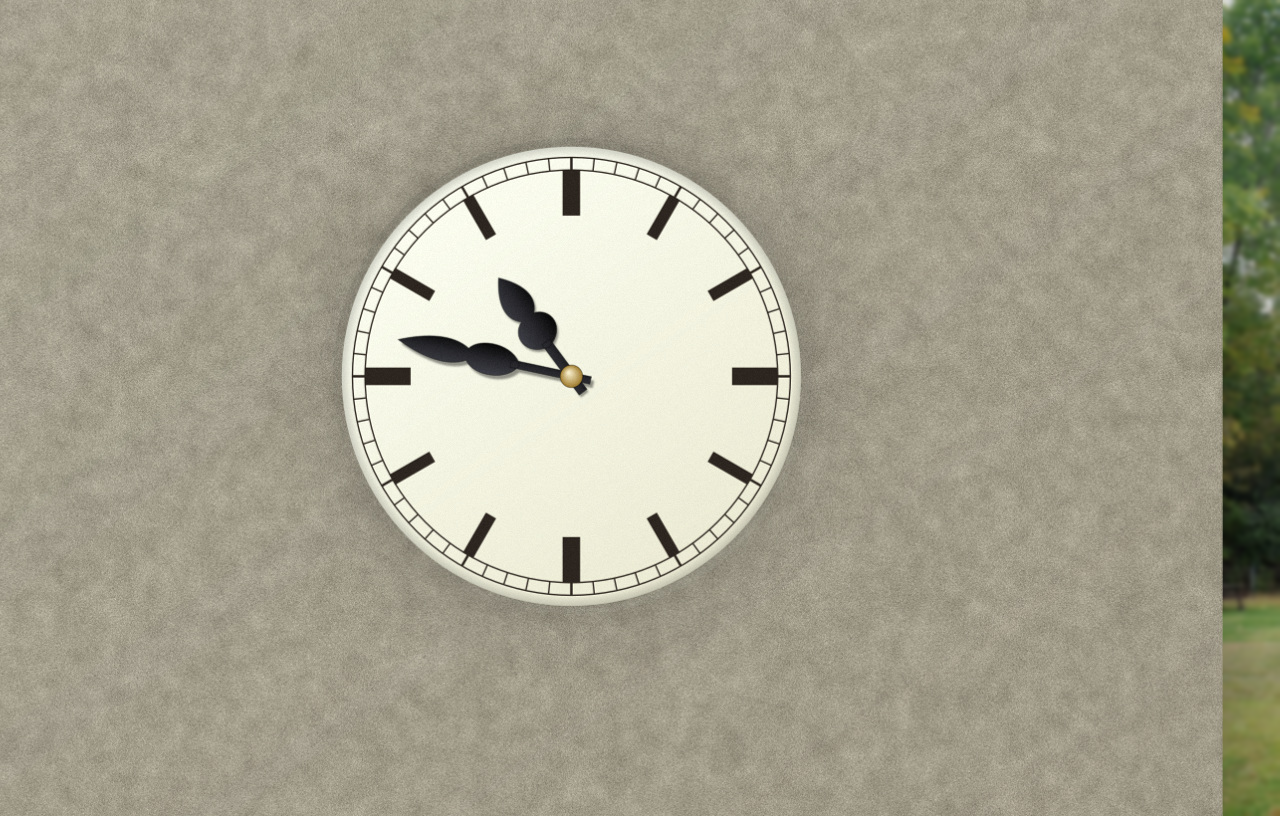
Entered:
10 h 47 min
